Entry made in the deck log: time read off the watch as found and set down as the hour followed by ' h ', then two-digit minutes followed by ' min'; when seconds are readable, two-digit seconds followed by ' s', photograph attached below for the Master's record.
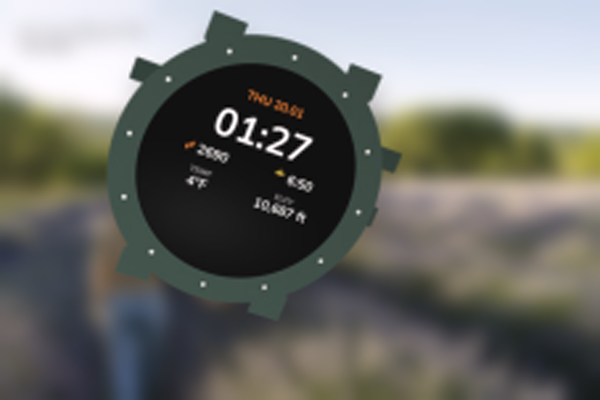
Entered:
1 h 27 min
